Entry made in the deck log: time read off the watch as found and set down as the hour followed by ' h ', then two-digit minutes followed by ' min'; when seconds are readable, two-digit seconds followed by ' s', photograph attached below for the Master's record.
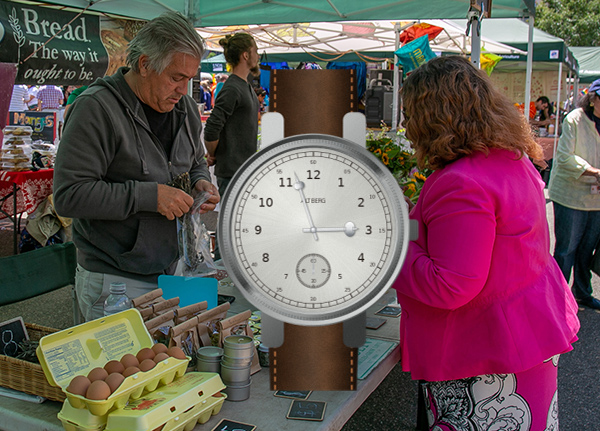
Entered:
2 h 57 min
